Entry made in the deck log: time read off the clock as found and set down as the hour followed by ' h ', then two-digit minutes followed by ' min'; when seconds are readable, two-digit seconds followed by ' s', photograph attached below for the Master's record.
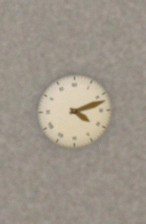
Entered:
4 h 12 min
